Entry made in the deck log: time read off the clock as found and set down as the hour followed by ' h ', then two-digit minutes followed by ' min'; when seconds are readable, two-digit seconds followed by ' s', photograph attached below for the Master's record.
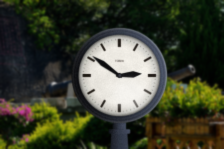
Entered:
2 h 51 min
